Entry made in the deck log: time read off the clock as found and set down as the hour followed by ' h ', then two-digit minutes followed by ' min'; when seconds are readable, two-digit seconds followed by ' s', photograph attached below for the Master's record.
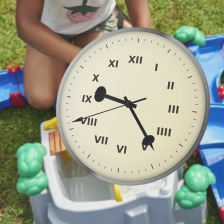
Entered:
9 h 23 min 41 s
